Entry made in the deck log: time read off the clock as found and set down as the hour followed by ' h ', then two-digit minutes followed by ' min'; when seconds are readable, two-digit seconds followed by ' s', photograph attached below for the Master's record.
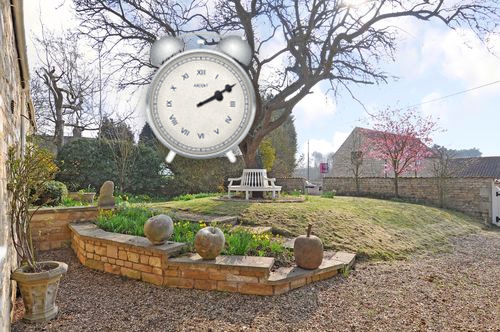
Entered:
2 h 10 min
